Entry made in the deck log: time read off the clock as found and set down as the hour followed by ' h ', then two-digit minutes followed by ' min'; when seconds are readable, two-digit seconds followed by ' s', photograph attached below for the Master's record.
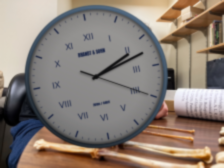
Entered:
2 h 12 min 20 s
